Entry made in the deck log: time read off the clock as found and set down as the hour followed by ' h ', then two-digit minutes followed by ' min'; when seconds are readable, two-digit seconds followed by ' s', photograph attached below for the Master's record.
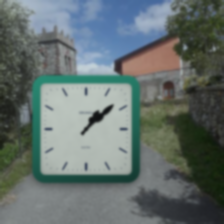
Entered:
1 h 08 min
